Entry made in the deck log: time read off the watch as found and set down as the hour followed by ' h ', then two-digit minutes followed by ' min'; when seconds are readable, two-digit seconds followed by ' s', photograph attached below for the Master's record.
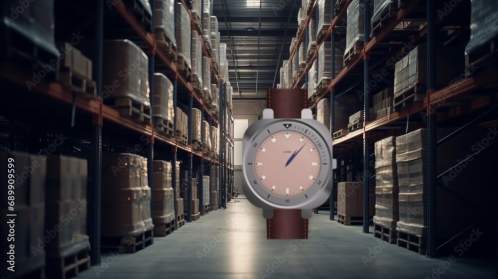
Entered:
1 h 07 min
